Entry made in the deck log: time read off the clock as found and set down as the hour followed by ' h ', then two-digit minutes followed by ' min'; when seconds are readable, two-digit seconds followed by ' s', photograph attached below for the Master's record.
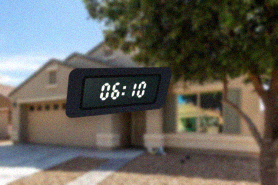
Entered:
6 h 10 min
